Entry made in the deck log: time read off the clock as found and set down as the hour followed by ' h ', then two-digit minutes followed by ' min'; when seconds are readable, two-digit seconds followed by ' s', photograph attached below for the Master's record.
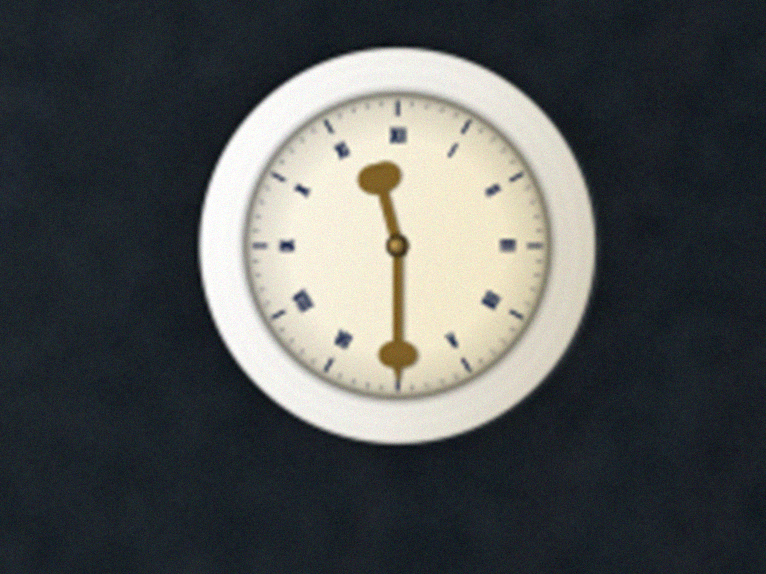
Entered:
11 h 30 min
